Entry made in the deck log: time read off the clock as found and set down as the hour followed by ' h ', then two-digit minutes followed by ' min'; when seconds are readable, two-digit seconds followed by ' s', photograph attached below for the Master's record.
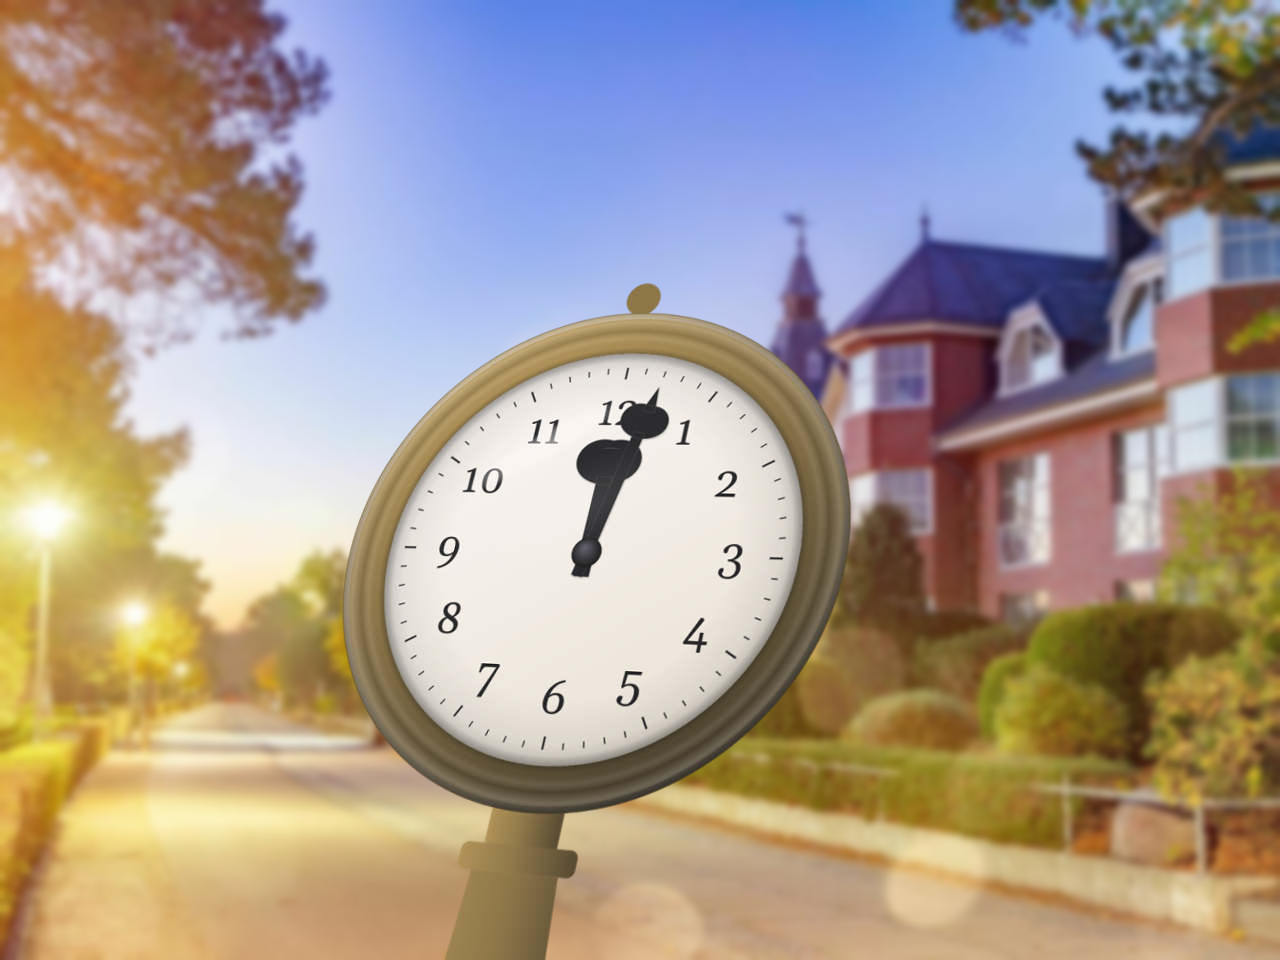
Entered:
12 h 02 min
